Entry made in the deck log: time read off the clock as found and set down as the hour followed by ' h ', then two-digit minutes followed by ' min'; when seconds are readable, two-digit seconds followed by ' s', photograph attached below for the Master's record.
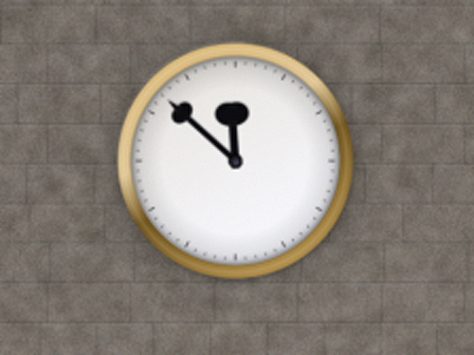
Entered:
11 h 52 min
